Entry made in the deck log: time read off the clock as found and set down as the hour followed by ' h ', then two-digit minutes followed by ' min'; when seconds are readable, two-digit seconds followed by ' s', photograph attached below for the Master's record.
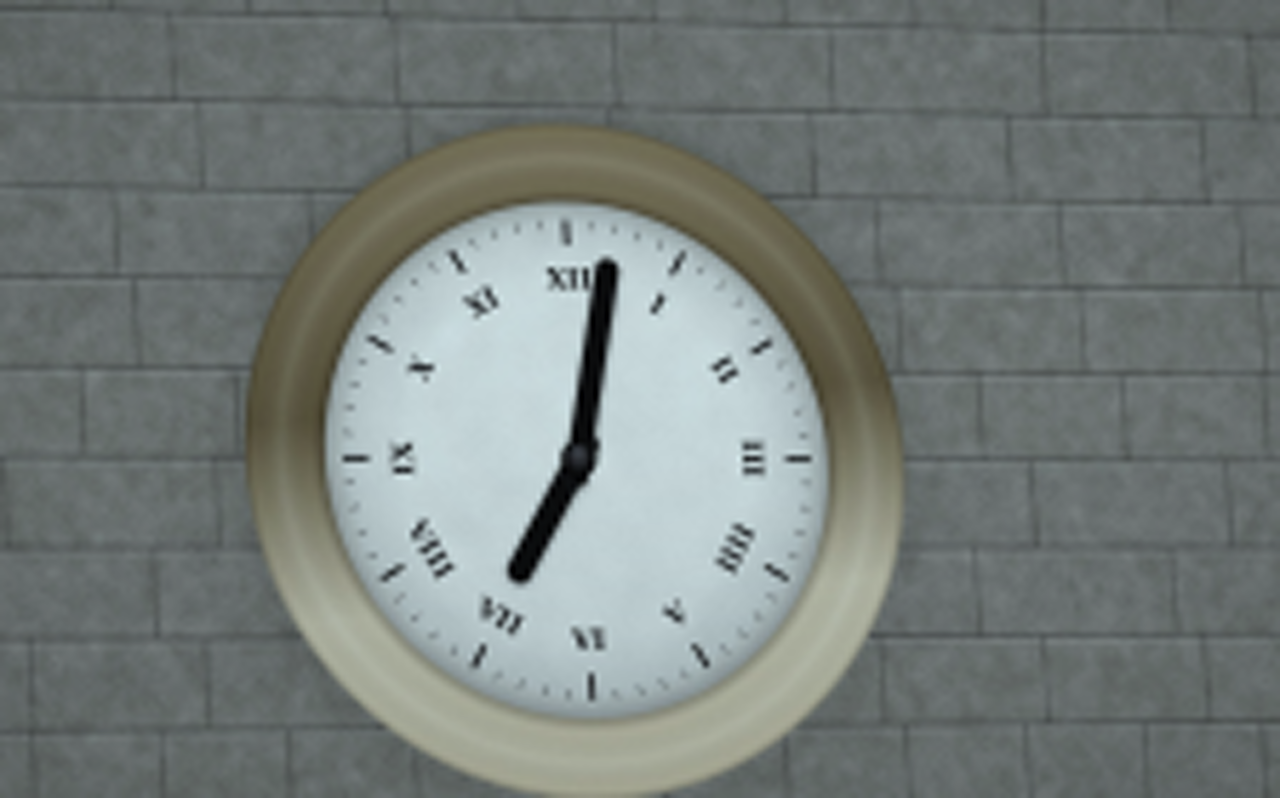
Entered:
7 h 02 min
